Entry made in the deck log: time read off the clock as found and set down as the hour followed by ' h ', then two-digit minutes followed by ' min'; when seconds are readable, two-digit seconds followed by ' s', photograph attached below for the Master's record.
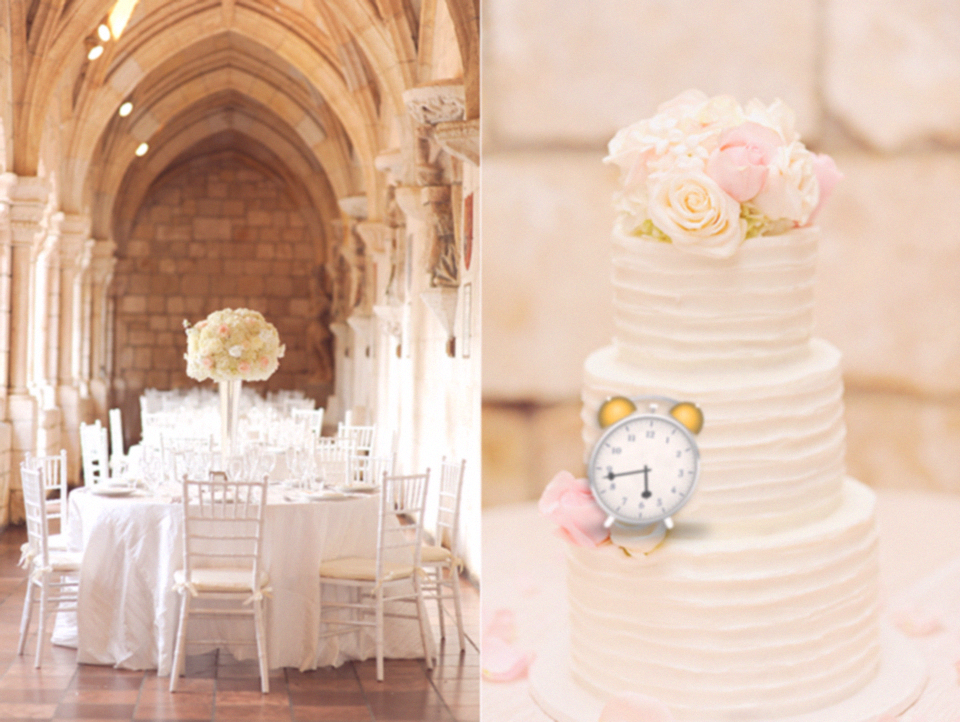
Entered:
5 h 43 min
